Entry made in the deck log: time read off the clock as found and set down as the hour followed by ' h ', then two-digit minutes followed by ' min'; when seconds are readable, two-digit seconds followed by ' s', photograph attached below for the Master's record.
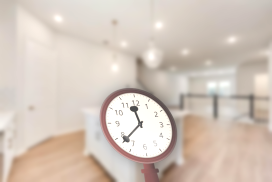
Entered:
11 h 38 min
